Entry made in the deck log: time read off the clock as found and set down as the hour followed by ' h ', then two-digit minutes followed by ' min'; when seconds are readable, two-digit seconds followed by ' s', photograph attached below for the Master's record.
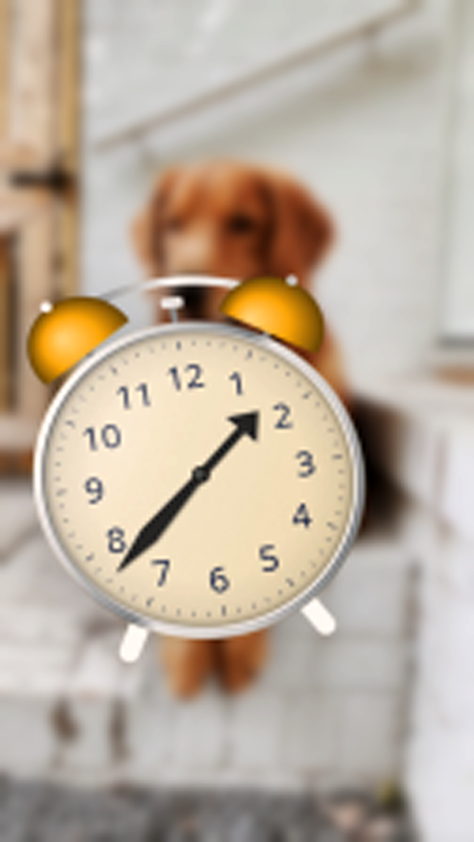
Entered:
1 h 38 min
